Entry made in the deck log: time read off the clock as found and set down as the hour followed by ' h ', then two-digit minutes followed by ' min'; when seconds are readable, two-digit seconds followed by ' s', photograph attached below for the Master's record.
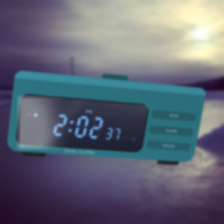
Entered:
2 h 02 min 37 s
